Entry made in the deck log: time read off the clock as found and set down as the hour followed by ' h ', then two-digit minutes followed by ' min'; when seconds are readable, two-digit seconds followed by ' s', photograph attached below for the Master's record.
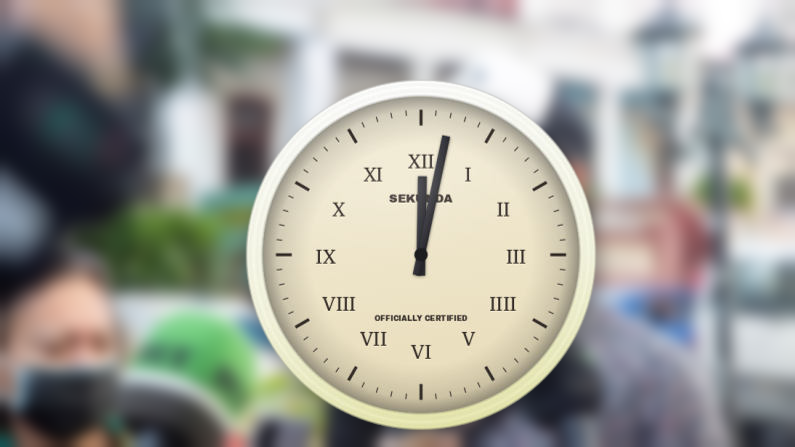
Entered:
12 h 02 min
